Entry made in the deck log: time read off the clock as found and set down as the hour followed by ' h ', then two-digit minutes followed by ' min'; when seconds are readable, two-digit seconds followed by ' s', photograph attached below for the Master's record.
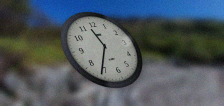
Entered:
11 h 36 min
